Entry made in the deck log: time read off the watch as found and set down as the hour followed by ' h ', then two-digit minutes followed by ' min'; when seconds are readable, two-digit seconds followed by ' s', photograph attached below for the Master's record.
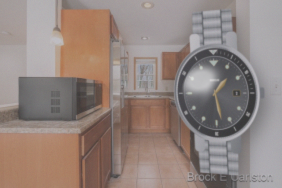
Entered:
1 h 28 min
